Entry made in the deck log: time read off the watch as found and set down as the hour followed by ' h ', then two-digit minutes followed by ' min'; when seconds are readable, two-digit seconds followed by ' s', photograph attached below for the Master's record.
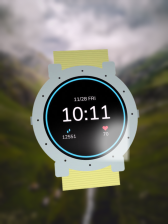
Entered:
10 h 11 min
